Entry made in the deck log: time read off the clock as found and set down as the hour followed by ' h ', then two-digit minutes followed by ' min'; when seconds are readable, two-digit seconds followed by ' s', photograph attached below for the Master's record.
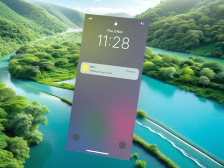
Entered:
11 h 28 min
